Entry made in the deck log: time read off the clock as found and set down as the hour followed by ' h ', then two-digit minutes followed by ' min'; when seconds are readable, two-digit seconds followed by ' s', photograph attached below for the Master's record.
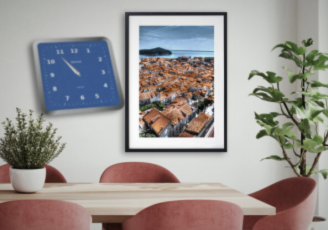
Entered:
10 h 54 min
